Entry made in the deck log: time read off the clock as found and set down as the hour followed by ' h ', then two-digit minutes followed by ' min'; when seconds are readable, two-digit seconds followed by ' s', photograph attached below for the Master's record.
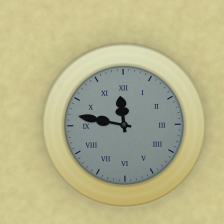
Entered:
11 h 47 min
